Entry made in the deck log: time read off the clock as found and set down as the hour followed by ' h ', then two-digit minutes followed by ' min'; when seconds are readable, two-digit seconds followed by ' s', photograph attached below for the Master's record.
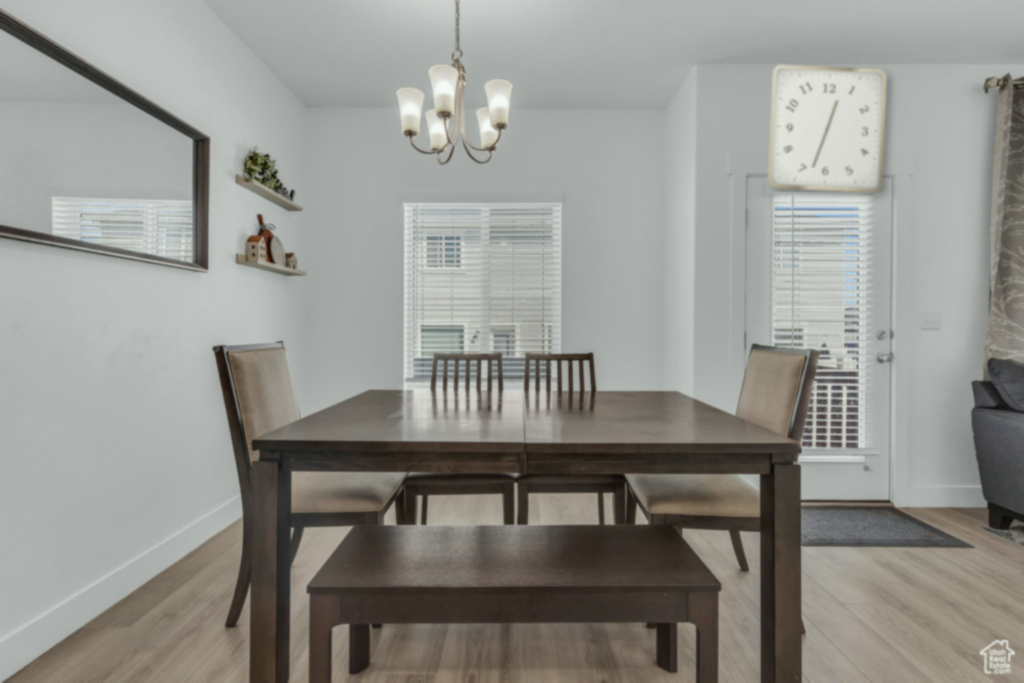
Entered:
12 h 33 min
